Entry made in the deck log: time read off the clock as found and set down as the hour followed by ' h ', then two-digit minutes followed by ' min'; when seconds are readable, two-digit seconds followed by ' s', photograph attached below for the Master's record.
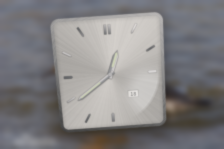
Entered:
12 h 39 min
